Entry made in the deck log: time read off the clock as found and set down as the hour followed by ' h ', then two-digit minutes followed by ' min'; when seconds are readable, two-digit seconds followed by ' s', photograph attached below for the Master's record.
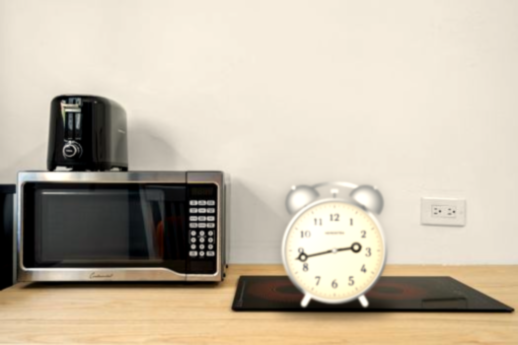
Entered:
2 h 43 min
